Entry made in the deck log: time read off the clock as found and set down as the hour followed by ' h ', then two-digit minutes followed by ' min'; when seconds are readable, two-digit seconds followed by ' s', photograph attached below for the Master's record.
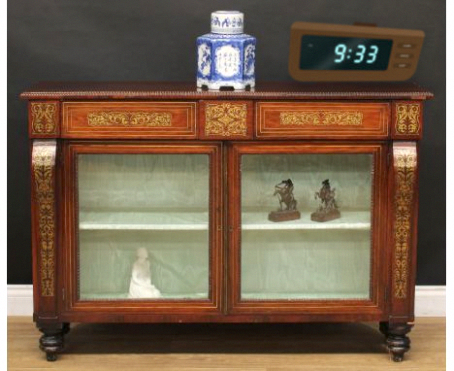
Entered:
9 h 33 min
